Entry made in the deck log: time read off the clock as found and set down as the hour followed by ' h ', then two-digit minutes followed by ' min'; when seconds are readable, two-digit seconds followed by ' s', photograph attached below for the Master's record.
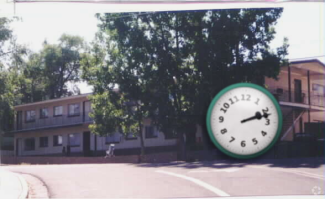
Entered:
2 h 12 min
